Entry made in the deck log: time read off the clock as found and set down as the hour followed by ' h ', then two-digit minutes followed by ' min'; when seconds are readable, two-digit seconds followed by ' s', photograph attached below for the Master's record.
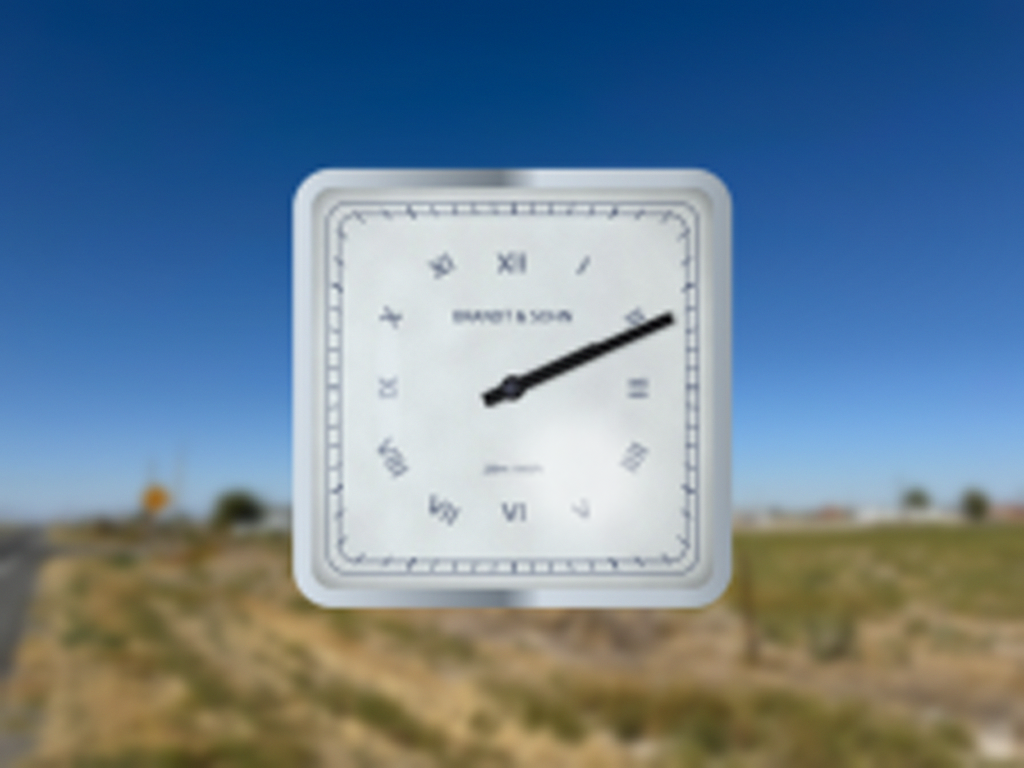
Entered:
2 h 11 min
